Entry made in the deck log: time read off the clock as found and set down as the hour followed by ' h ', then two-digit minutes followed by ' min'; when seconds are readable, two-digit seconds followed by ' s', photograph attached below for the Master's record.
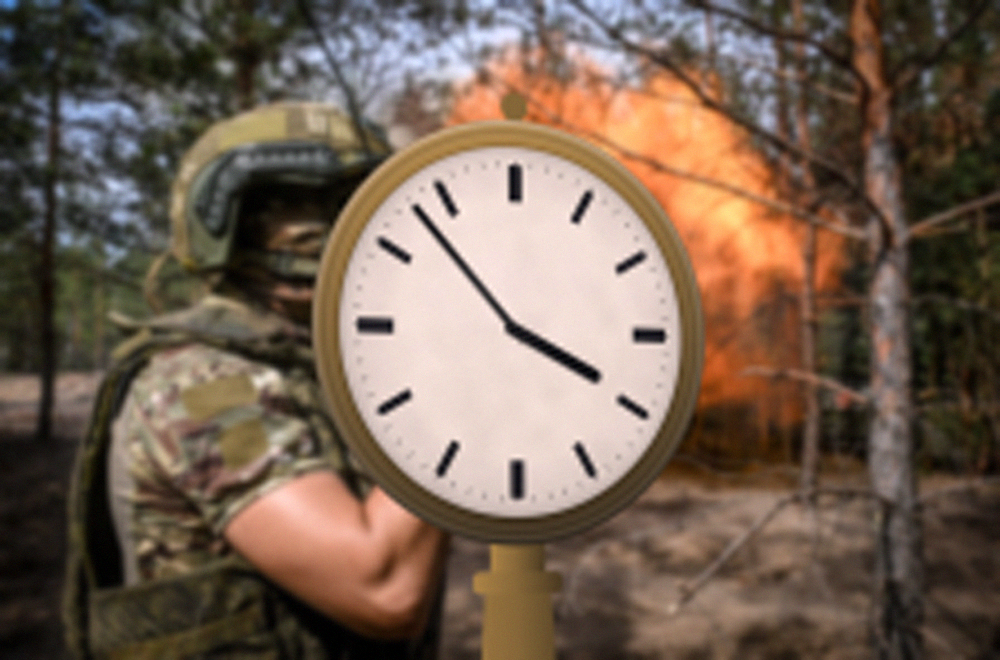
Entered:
3 h 53 min
